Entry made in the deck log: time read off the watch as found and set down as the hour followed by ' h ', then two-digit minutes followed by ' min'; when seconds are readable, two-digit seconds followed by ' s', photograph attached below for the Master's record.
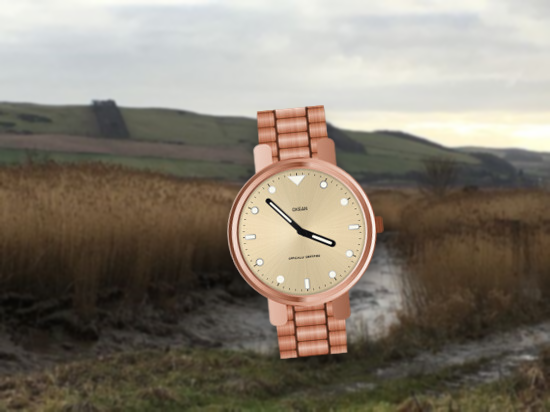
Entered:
3 h 53 min
